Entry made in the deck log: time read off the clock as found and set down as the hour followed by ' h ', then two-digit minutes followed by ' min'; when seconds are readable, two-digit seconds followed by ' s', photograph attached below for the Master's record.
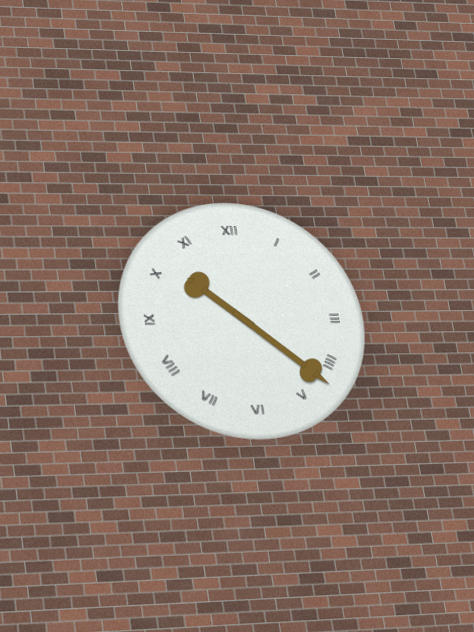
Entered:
10 h 22 min
